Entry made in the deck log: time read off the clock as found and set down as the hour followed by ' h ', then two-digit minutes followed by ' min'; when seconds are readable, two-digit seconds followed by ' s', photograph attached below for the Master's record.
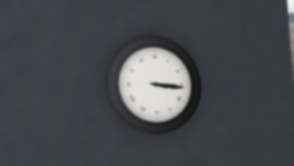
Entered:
3 h 16 min
